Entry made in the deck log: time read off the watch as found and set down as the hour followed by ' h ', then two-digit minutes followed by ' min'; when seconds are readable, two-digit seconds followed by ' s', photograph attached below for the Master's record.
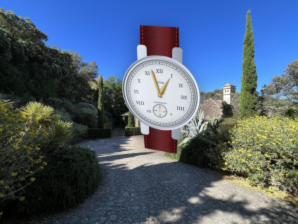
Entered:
12 h 57 min
